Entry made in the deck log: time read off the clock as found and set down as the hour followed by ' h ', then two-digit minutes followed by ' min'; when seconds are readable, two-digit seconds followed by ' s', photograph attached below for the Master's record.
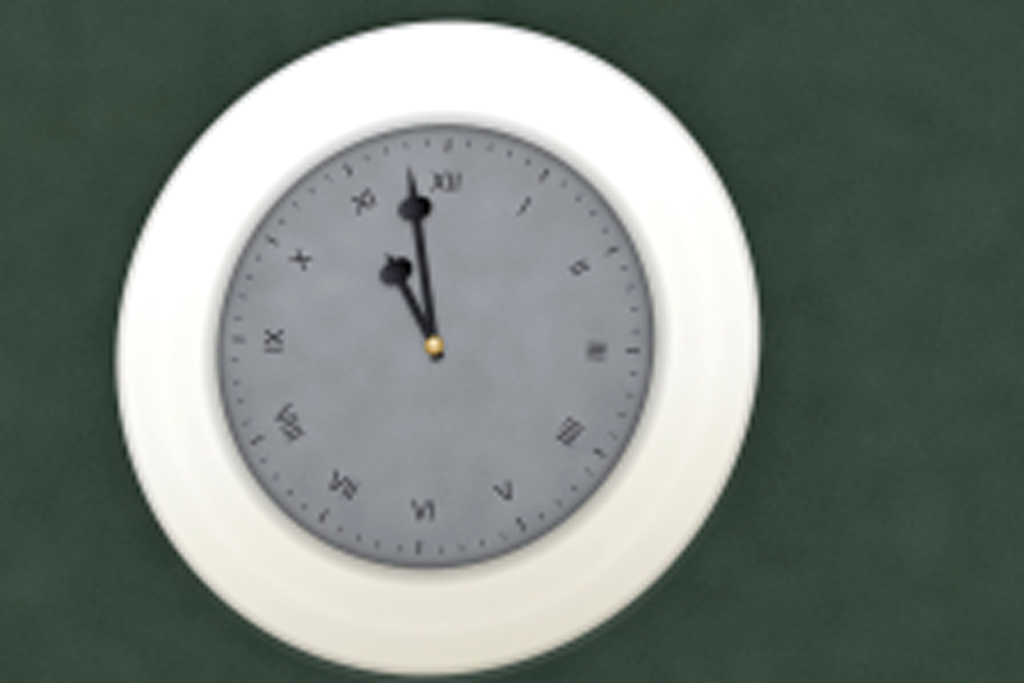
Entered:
10 h 58 min
